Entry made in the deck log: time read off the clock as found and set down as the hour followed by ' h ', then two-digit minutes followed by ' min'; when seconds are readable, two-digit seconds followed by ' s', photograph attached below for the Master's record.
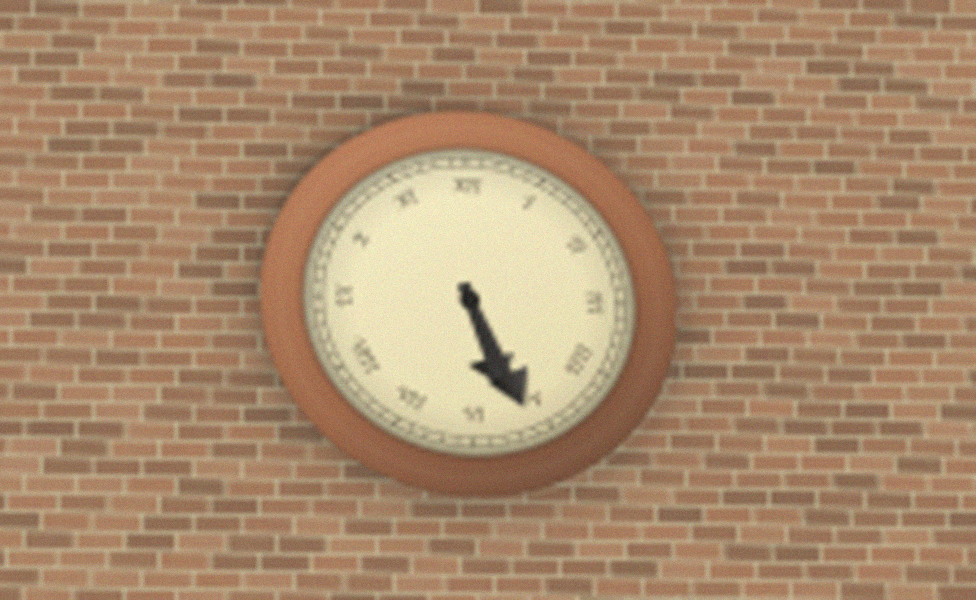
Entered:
5 h 26 min
